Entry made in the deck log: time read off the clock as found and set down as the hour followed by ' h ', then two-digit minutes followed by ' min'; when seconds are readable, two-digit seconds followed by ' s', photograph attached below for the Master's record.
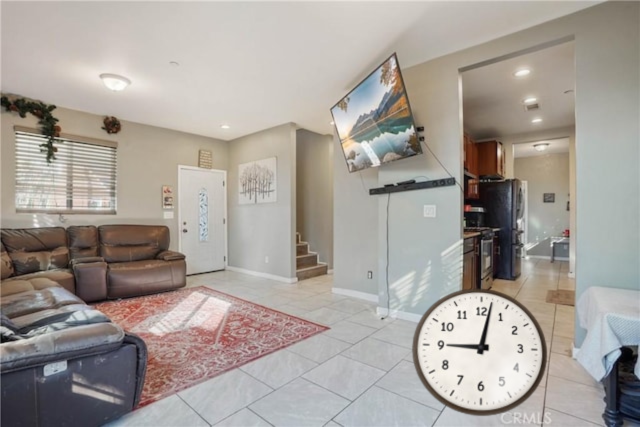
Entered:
9 h 02 min
